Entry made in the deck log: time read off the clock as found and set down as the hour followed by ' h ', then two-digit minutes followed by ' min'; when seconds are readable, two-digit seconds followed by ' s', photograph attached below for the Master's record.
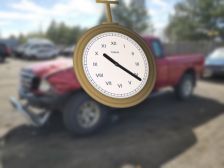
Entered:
10 h 21 min
